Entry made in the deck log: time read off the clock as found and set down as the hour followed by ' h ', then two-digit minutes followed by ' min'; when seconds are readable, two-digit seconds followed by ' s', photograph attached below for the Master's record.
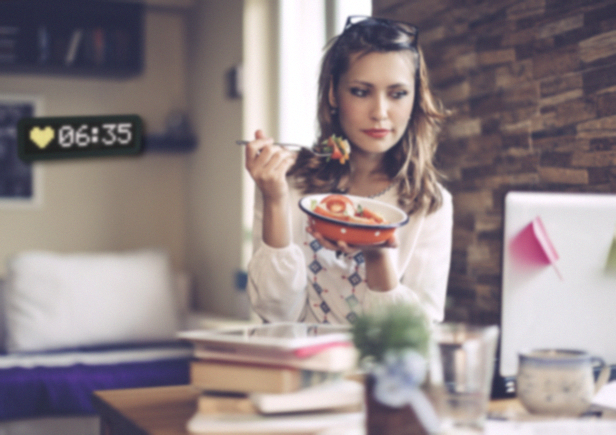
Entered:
6 h 35 min
